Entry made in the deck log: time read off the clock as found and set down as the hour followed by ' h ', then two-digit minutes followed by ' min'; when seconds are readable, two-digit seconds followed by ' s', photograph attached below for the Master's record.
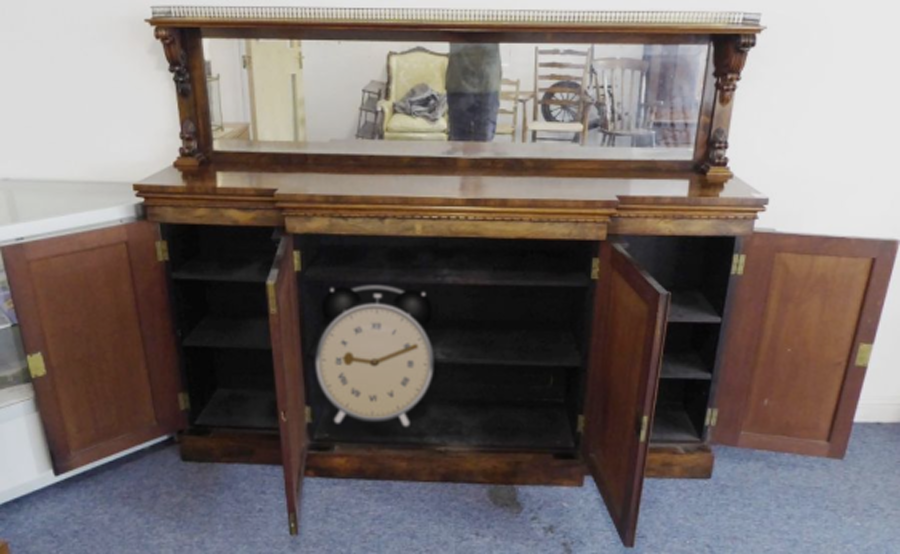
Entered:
9 h 11 min
